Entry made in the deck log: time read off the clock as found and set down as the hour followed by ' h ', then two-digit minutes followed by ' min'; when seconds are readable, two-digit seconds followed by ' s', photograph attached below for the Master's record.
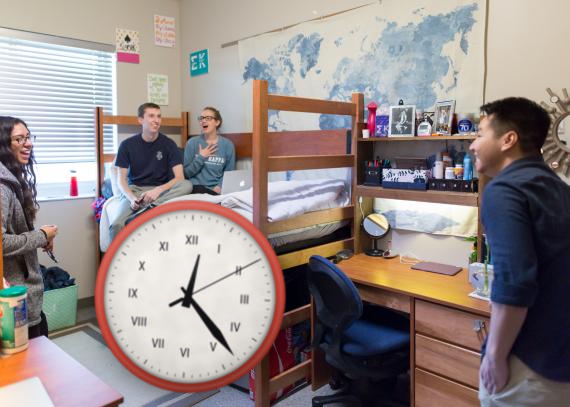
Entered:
12 h 23 min 10 s
